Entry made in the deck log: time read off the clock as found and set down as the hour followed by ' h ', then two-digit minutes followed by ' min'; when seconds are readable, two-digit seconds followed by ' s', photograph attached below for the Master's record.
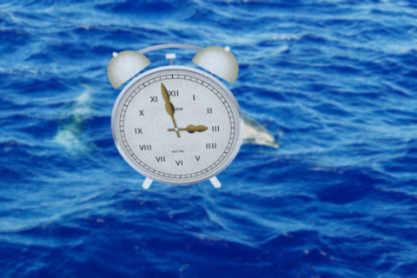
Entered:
2 h 58 min
